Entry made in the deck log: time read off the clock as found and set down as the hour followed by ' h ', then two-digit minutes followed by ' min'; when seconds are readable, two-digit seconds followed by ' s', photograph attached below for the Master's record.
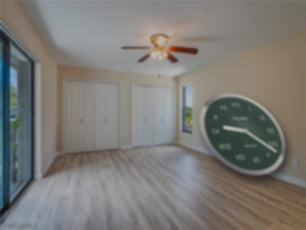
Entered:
9 h 22 min
